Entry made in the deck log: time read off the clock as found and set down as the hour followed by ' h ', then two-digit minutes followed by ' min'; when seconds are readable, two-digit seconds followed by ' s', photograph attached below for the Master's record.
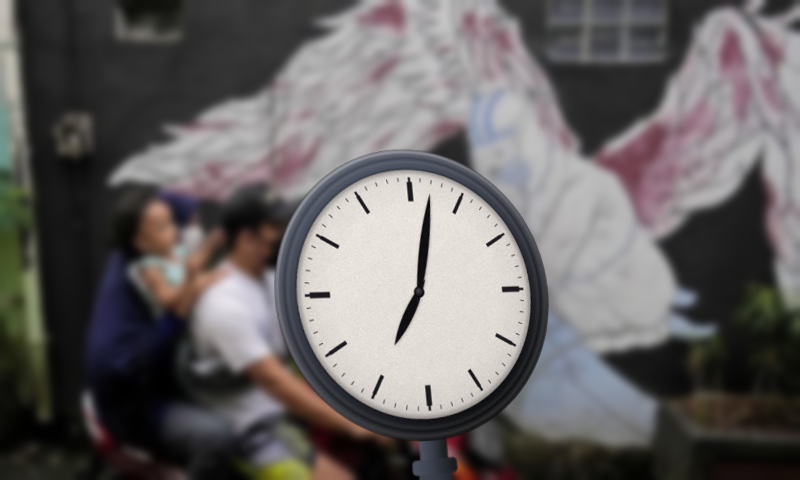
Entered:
7 h 02 min
